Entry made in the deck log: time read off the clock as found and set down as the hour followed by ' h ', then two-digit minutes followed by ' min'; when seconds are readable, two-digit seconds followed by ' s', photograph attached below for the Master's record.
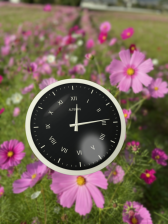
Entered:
12 h 14 min
